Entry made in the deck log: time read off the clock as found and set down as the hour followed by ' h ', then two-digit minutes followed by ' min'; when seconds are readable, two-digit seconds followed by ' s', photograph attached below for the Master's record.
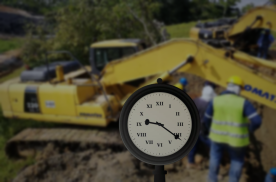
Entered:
9 h 21 min
